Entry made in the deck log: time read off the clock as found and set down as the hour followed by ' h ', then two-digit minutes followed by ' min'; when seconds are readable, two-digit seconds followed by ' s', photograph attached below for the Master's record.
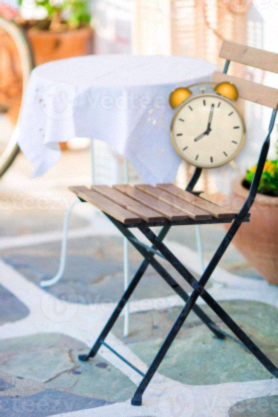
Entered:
8 h 03 min
